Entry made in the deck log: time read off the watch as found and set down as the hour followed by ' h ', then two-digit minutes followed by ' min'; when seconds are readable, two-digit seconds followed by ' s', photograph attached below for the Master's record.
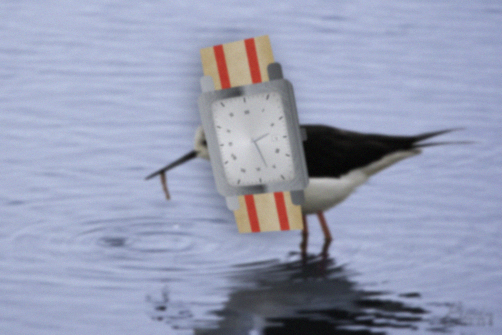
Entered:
2 h 27 min
